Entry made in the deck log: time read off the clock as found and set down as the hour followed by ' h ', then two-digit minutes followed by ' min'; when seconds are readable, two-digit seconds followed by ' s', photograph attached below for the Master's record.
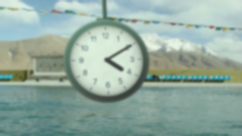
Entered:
4 h 10 min
